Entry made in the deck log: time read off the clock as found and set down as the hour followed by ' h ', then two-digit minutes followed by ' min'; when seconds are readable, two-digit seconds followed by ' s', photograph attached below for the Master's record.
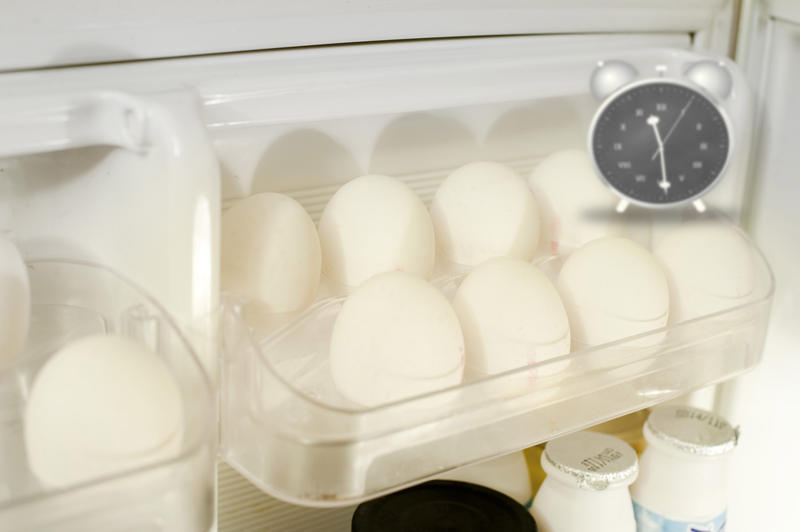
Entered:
11 h 29 min 05 s
